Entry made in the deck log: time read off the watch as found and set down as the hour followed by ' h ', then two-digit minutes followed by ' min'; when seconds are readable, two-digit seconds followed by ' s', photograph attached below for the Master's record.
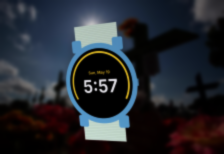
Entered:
5 h 57 min
